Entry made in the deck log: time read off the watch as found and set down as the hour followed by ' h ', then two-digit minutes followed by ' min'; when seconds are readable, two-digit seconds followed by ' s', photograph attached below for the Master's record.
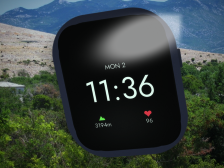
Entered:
11 h 36 min
